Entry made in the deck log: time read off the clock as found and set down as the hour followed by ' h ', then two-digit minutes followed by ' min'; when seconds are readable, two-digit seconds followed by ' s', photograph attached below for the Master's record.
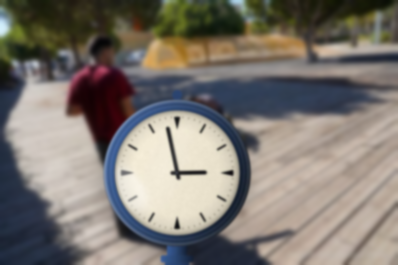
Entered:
2 h 58 min
